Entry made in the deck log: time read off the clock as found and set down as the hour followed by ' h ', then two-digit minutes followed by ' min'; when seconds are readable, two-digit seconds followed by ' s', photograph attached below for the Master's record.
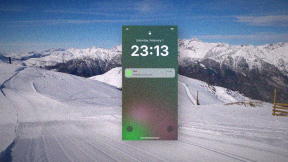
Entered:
23 h 13 min
